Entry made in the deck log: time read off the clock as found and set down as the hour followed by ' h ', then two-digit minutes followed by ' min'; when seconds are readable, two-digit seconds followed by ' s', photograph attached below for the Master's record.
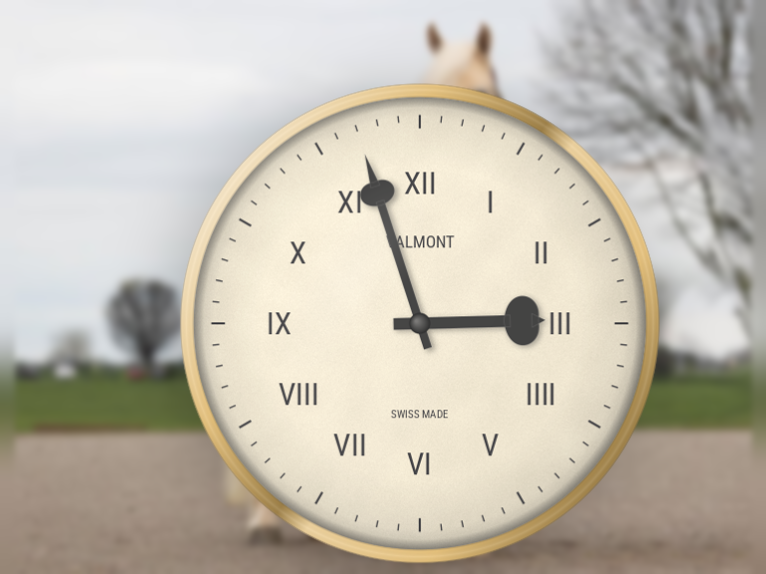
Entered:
2 h 57 min
